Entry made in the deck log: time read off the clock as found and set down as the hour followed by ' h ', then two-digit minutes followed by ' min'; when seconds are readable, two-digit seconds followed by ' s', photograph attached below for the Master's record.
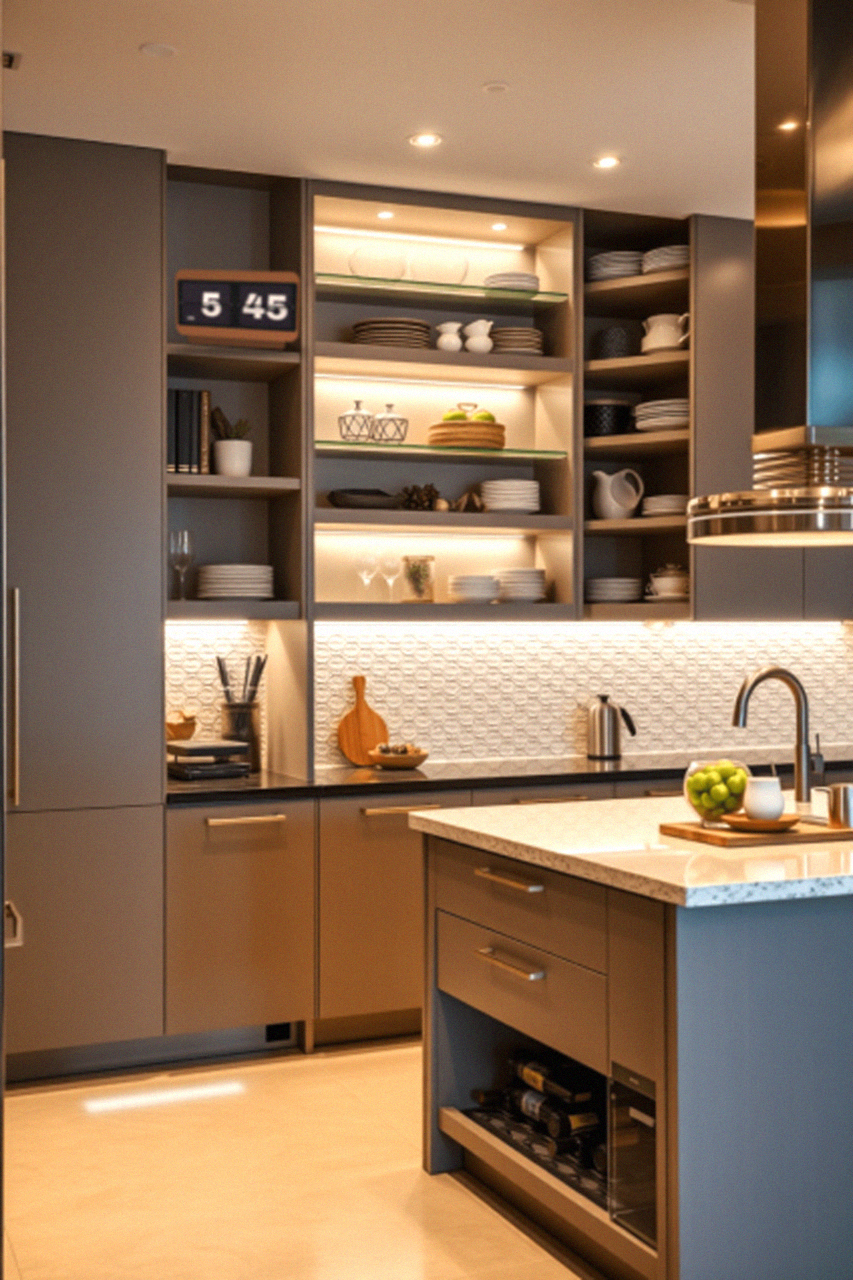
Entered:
5 h 45 min
